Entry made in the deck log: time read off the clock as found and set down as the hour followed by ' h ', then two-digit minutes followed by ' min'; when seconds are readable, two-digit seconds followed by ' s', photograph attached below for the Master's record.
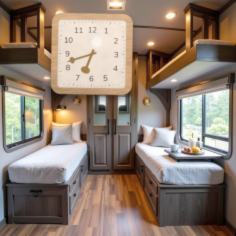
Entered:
6 h 42 min
